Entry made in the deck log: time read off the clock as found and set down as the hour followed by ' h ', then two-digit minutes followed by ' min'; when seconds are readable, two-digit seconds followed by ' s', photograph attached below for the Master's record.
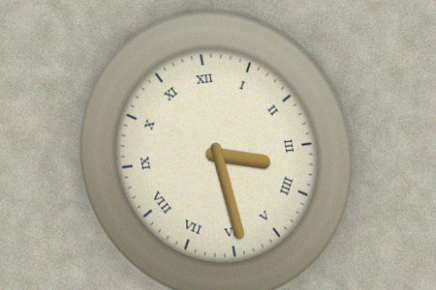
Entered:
3 h 29 min
